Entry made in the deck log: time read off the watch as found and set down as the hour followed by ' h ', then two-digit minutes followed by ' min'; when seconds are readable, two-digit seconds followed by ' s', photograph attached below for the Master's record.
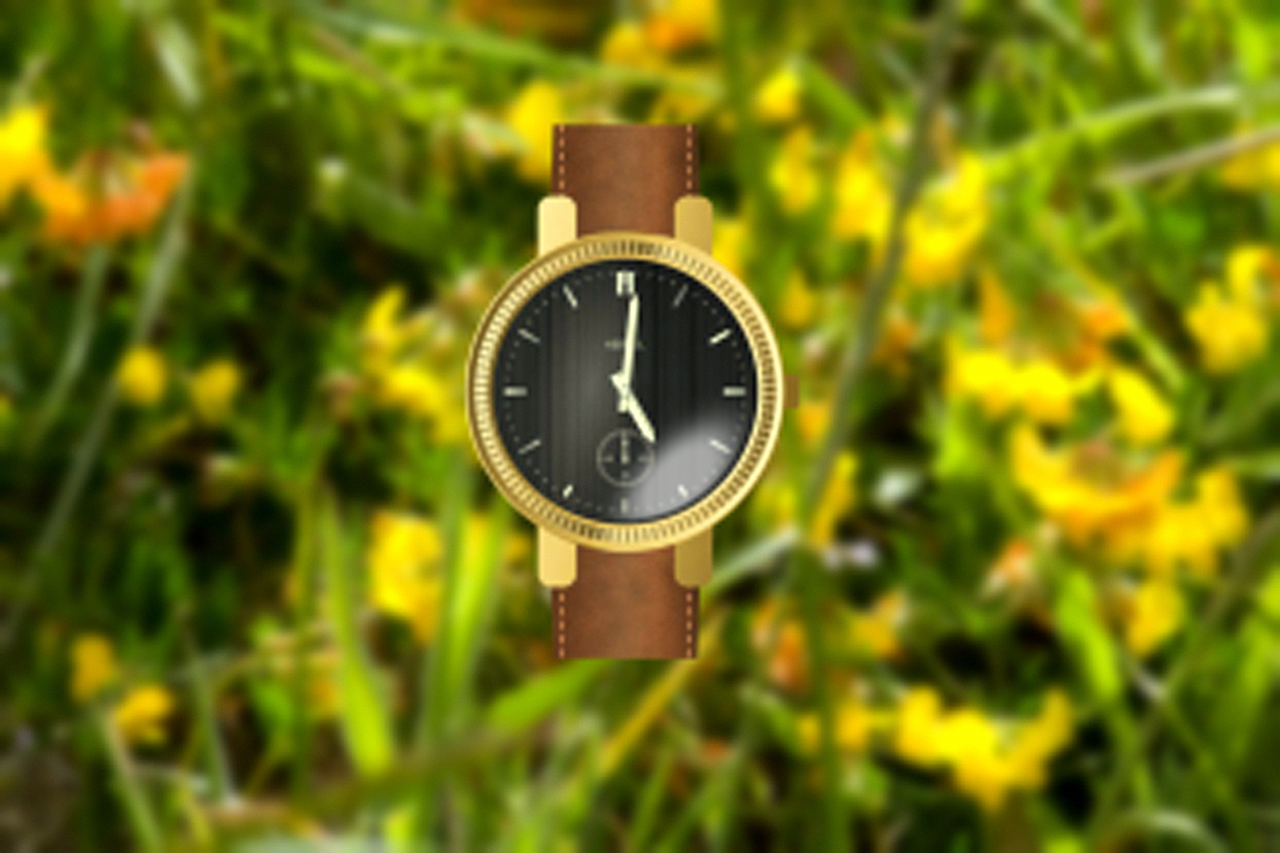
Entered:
5 h 01 min
